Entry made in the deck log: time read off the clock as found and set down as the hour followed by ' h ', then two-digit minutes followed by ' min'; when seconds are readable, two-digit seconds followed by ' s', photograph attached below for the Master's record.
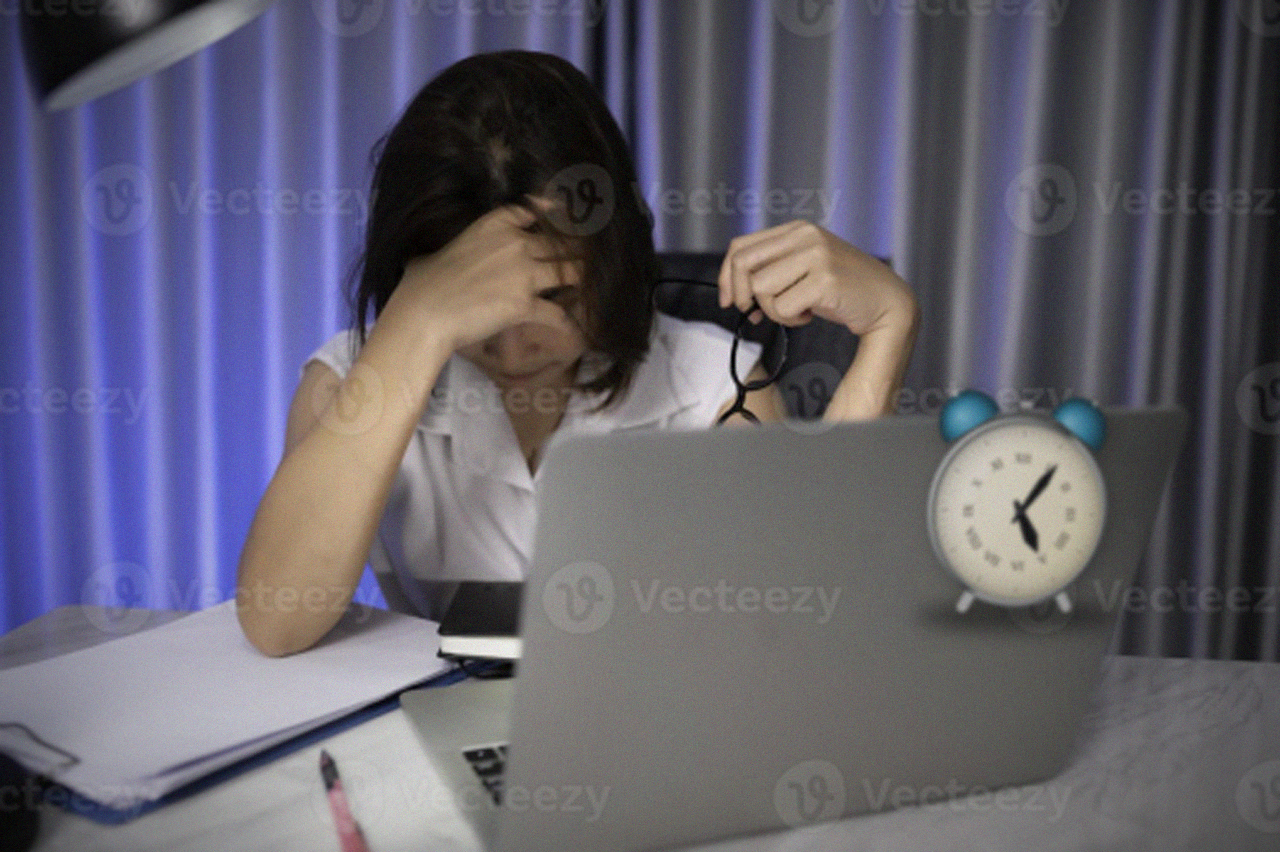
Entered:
5 h 06 min
